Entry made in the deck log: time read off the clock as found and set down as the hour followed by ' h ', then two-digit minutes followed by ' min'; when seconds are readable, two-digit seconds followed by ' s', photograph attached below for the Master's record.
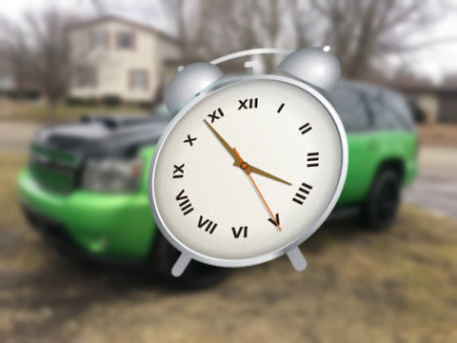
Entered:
3 h 53 min 25 s
